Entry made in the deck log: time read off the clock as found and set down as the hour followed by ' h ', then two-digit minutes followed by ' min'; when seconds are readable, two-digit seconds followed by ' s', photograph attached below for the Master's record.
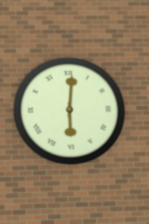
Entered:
6 h 01 min
